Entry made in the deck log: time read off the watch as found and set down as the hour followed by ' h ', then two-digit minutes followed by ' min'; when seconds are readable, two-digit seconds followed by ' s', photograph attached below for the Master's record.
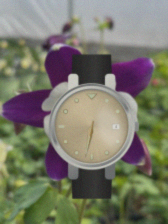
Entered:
6 h 32 min
